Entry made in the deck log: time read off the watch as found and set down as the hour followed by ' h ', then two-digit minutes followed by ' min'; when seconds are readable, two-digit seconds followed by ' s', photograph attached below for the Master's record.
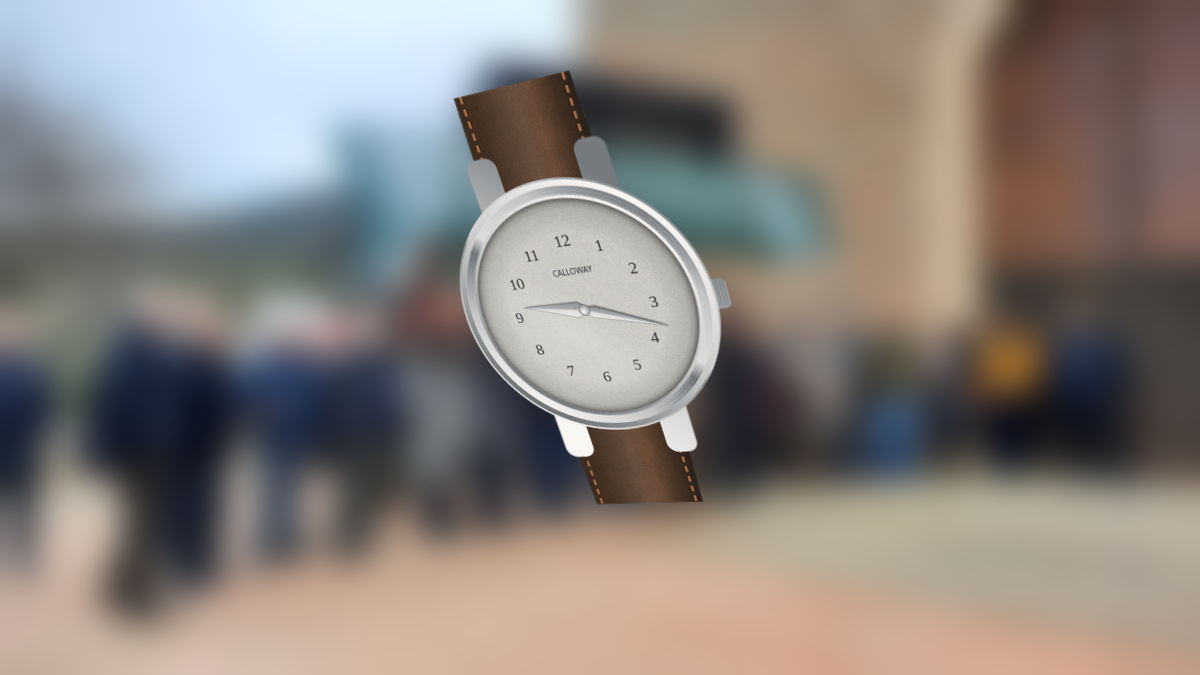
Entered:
9 h 18 min
